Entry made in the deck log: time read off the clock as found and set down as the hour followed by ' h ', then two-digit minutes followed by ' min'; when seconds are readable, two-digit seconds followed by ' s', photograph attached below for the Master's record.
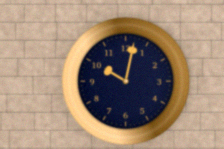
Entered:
10 h 02 min
